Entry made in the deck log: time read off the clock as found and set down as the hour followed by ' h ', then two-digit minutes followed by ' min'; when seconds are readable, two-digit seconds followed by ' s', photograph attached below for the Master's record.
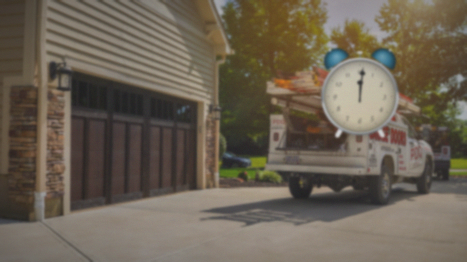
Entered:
12 h 01 min
